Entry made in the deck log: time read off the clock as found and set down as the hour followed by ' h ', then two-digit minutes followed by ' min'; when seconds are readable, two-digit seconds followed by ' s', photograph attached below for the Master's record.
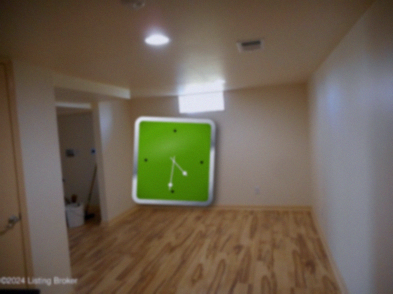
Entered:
4 h 31 min
